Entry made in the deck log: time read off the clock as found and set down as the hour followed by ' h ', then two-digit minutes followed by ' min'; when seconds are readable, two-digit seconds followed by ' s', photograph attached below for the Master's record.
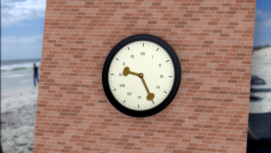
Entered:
9 h 25 min
